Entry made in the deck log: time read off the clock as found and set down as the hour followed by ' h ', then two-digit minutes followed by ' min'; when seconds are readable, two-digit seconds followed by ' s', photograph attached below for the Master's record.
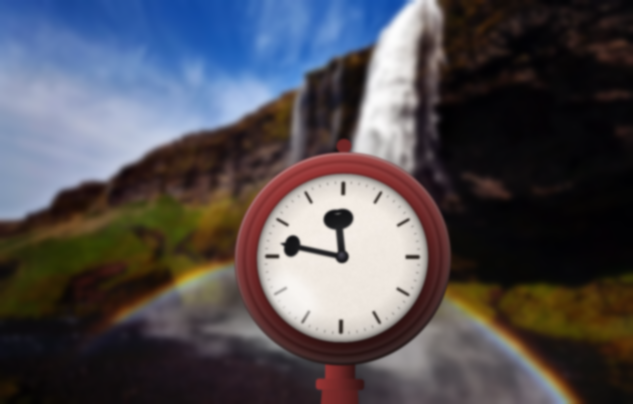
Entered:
11 h 47 min
